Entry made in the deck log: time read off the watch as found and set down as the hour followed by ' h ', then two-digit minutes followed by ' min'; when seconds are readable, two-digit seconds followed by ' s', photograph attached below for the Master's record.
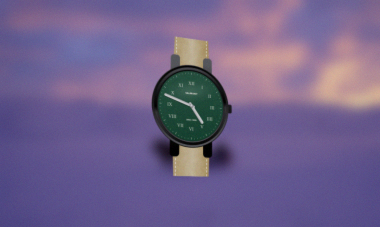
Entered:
4 h 48 min
